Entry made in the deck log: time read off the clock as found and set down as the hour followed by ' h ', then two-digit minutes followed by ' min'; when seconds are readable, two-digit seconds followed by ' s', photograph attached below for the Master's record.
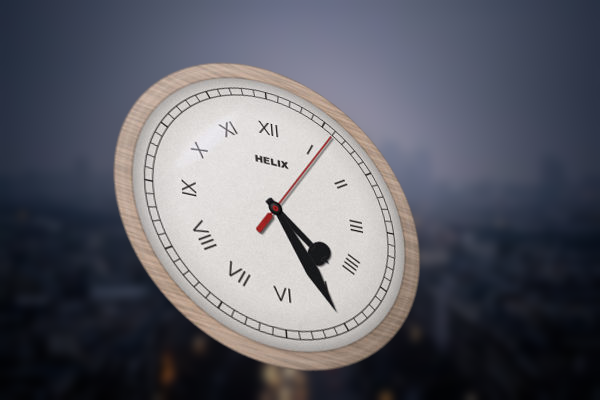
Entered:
4 h 25 min 06 s
